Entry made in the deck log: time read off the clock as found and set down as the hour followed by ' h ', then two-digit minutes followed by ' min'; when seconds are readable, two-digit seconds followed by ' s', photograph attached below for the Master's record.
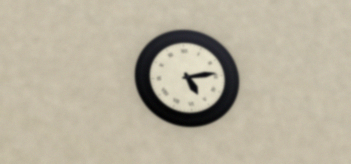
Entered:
5 h 14 min
